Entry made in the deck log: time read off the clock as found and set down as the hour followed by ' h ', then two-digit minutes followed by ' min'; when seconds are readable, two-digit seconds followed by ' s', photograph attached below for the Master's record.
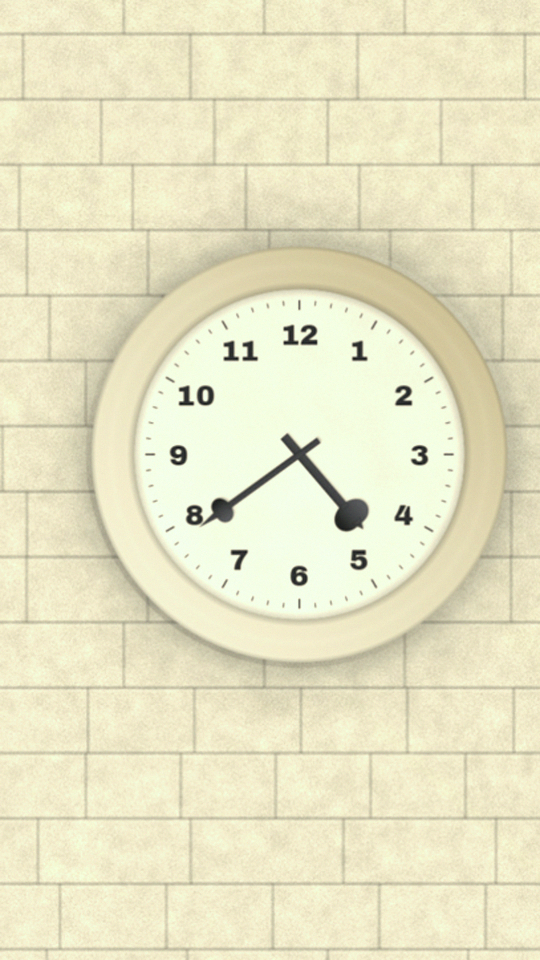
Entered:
4 h 39 min
